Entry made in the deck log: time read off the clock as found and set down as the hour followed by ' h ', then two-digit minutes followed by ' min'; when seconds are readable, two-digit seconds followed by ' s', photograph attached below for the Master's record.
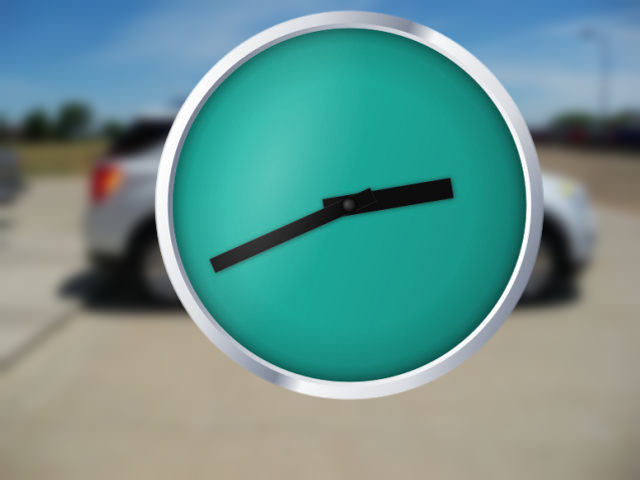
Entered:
2 h 41 min
